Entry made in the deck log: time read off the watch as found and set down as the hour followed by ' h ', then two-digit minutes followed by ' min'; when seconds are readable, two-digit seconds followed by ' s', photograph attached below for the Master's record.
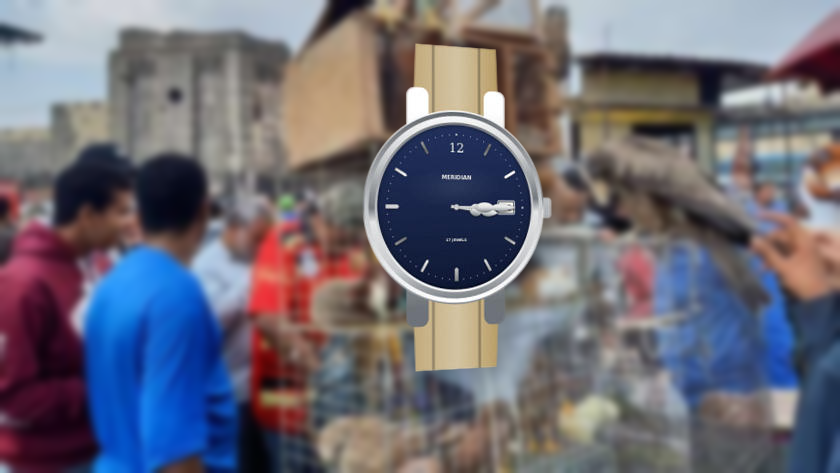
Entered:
3 h 15 min
